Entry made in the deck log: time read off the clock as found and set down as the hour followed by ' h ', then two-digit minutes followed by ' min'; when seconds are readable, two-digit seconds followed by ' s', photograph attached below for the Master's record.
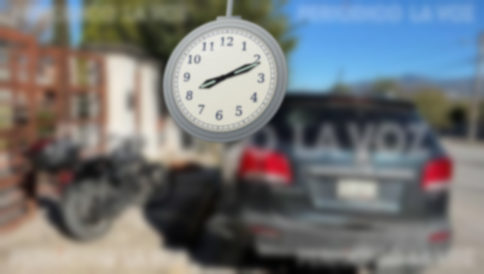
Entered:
8 h 11 min
